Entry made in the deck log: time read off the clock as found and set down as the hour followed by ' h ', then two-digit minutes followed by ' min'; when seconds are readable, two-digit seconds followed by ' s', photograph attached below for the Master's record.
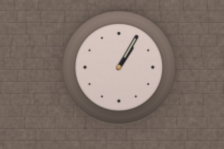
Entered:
1 h 05 min
